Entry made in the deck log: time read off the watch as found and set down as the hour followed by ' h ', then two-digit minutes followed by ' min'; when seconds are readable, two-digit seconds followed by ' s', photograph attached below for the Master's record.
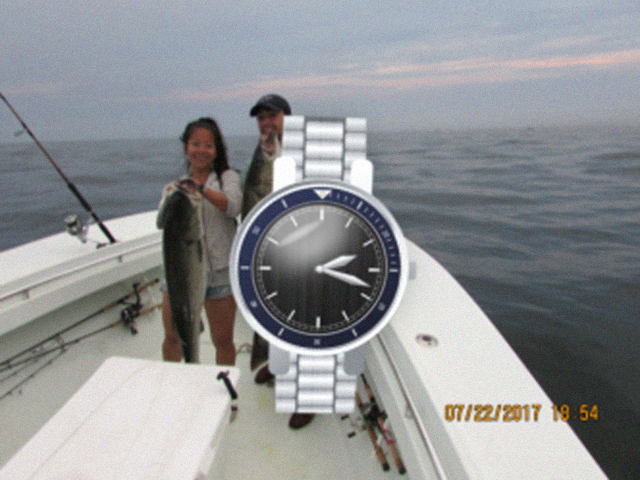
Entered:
2 h 18 min
